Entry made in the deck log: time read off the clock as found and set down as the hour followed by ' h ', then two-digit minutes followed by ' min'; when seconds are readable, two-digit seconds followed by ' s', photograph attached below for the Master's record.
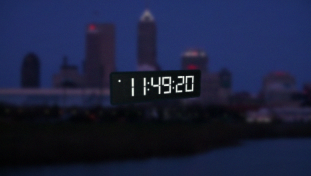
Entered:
11 h 49 min 20 s
